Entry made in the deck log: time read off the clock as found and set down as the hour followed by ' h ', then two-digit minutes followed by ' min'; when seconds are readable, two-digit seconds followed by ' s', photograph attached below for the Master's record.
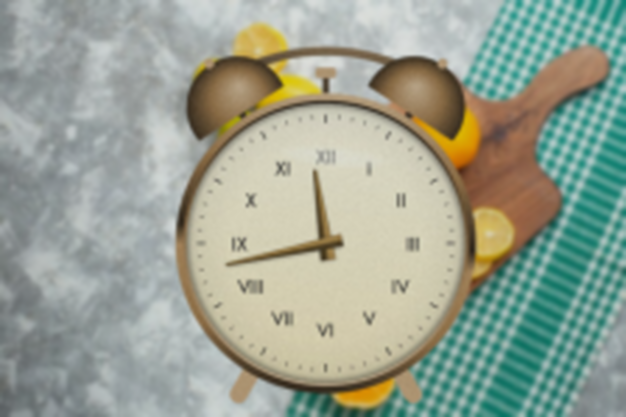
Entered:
11 h 43 min
